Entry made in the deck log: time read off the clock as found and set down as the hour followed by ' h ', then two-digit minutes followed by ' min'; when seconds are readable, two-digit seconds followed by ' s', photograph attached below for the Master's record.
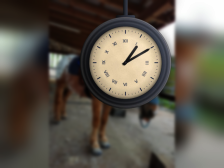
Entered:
1 h 10 min
